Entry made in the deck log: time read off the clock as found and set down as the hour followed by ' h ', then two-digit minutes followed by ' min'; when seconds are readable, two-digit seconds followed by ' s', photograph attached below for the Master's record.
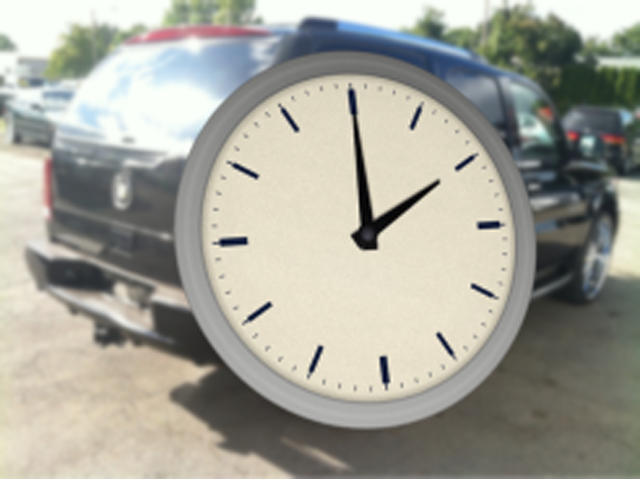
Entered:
2 h 00 min
